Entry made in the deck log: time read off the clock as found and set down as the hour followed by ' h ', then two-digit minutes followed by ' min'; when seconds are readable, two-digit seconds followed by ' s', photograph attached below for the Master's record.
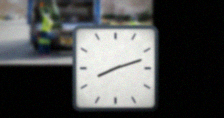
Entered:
8 h 12 min
